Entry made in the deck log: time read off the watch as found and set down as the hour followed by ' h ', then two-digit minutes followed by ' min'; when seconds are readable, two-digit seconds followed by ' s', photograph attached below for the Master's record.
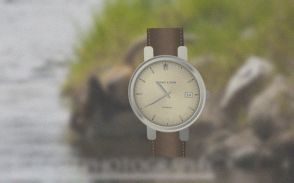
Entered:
10 h 40 min
